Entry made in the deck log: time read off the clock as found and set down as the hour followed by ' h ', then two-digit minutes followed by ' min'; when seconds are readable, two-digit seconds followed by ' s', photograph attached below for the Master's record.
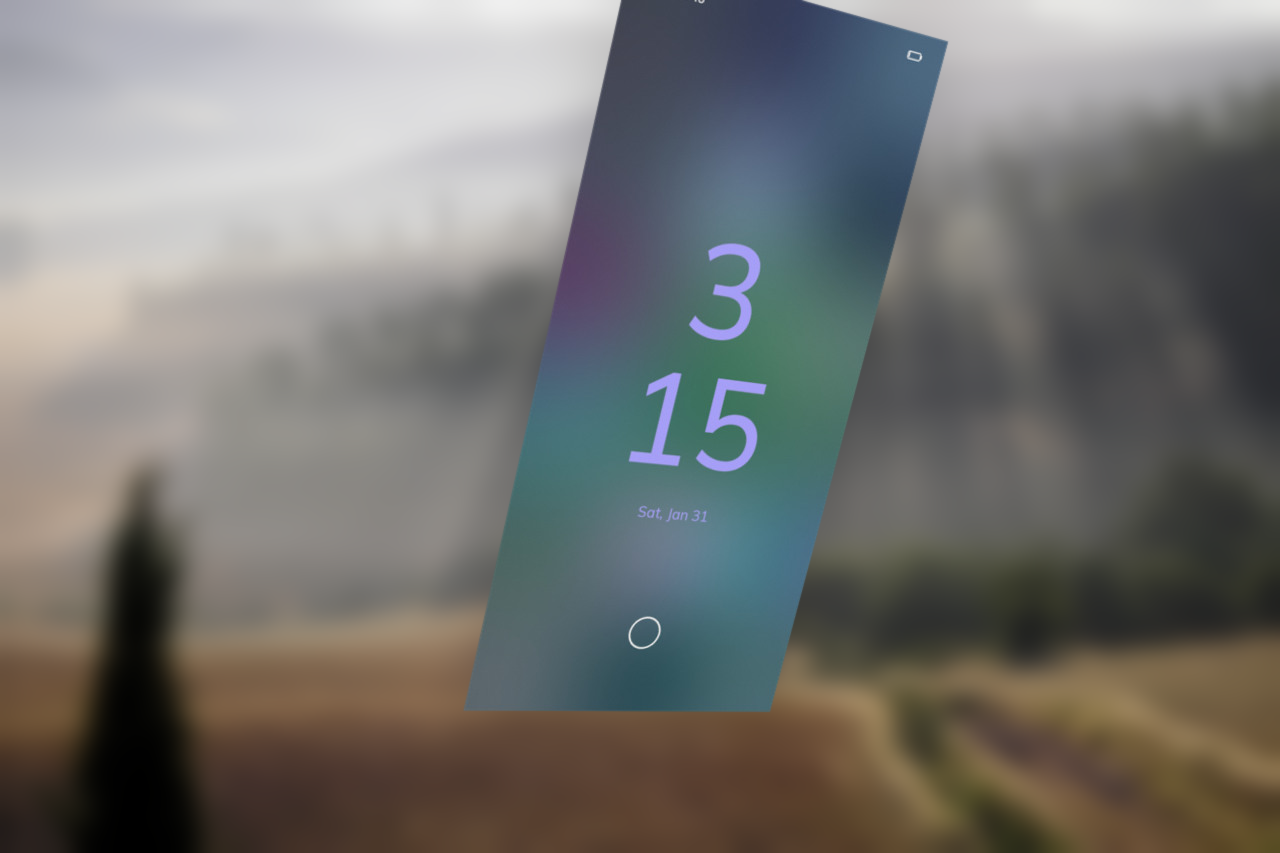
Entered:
3 h 15 min
